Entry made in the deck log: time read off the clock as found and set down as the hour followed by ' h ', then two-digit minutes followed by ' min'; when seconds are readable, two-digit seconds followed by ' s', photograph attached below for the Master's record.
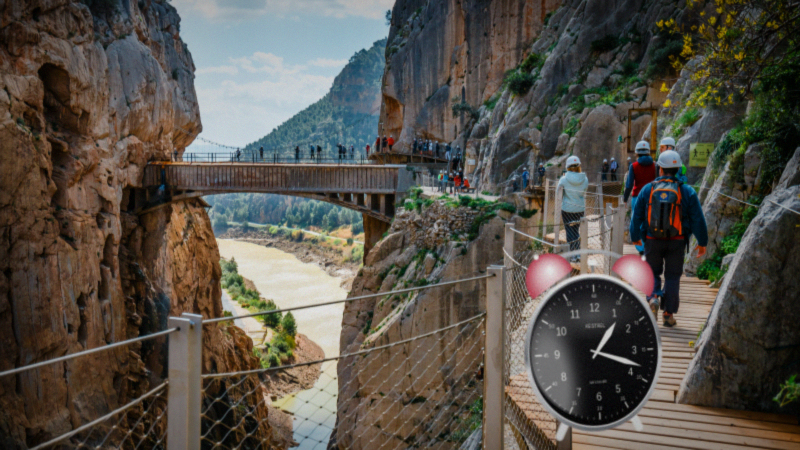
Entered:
1 h 18 min
